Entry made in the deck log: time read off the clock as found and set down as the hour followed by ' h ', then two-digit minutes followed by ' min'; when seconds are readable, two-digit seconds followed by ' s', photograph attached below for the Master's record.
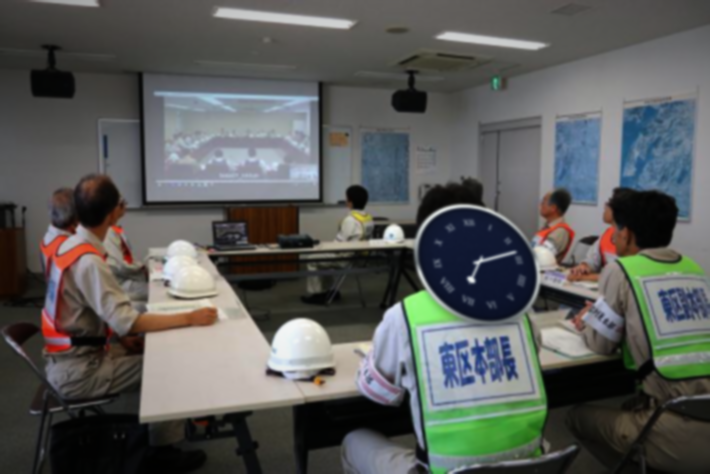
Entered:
7 h 13 min
